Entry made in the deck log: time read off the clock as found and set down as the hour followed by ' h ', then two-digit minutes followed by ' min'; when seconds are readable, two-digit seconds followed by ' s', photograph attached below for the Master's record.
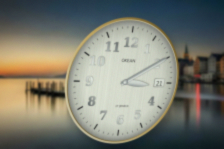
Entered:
3 h 10 min
